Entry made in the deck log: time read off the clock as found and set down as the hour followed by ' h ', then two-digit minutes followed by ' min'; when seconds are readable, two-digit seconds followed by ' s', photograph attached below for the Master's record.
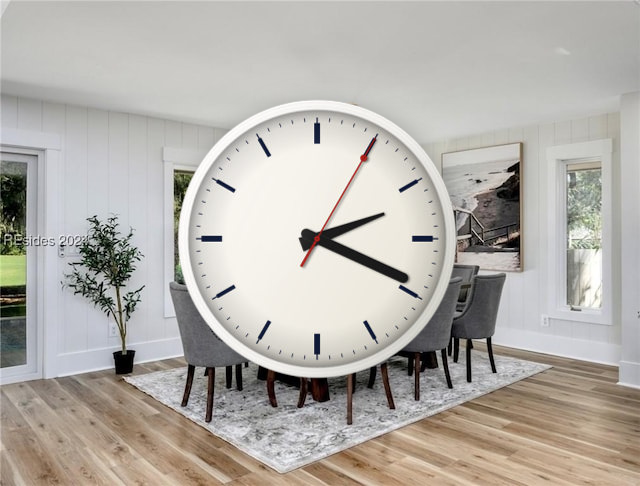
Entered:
2 h 19 min 05 s
